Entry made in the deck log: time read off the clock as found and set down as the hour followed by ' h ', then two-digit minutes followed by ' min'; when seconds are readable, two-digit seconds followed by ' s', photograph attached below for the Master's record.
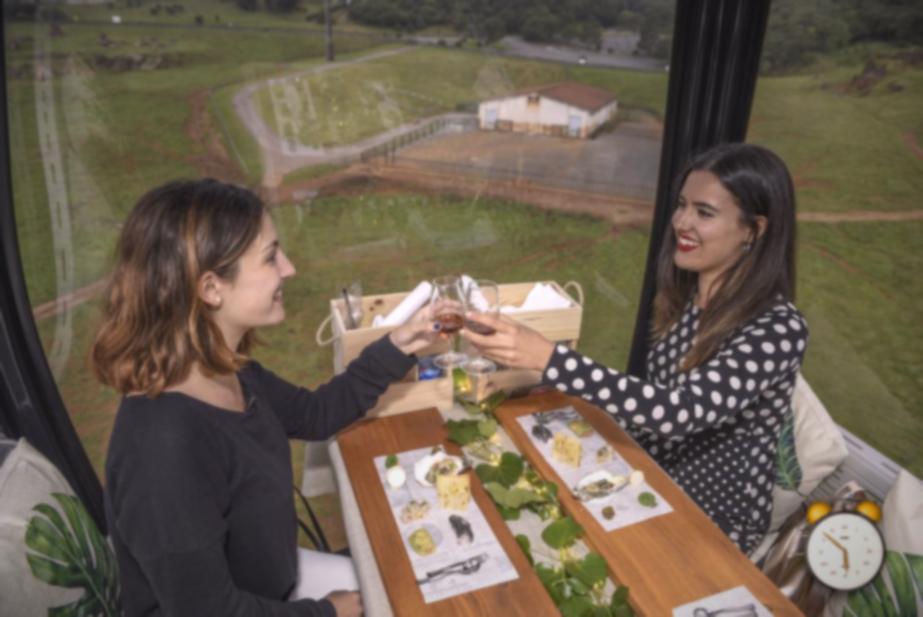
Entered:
5 h 52 min
